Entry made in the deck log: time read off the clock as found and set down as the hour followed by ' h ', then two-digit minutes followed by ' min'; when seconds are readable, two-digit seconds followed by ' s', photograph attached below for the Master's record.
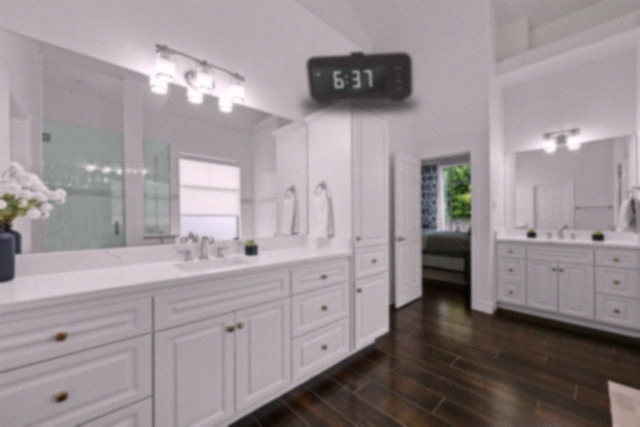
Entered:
6 h 37 min
